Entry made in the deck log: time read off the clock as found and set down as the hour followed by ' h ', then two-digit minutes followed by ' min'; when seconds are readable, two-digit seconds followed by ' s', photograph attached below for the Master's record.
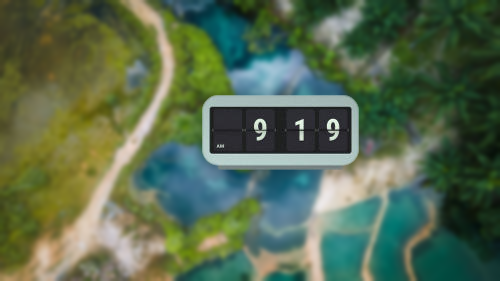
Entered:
9 h 19 min
